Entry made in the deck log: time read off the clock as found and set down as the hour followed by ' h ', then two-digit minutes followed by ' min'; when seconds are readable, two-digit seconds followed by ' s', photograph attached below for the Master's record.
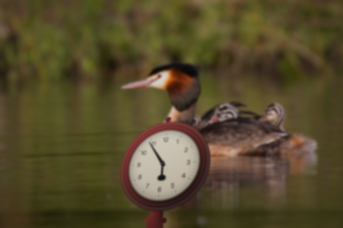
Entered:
5 h 54 min
